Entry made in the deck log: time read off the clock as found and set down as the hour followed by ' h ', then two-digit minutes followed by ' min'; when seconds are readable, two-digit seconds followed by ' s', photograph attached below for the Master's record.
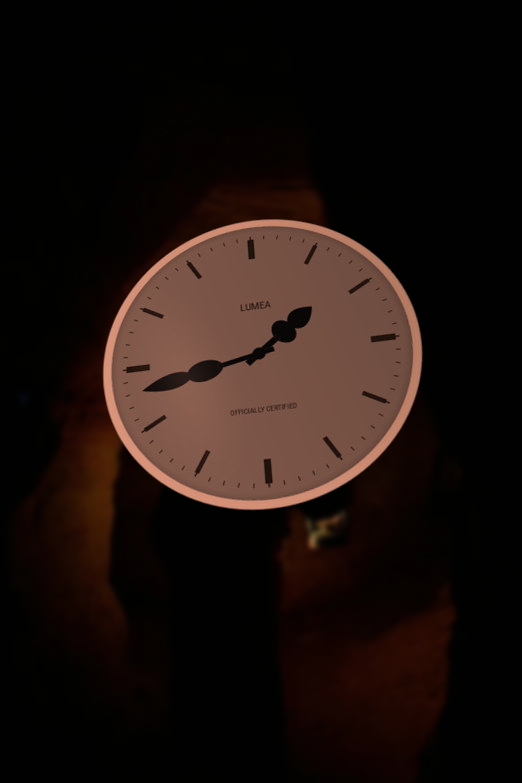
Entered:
1 h 43 min
